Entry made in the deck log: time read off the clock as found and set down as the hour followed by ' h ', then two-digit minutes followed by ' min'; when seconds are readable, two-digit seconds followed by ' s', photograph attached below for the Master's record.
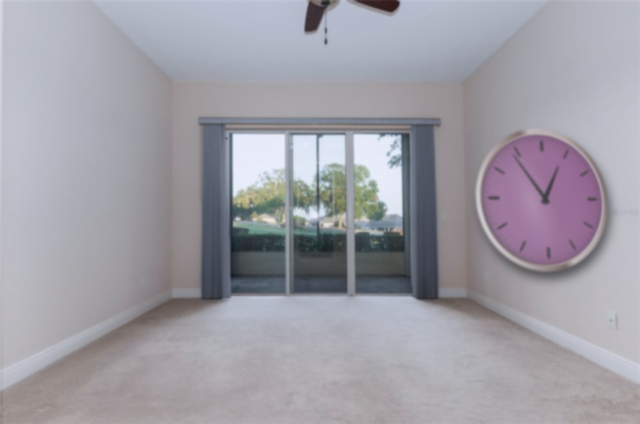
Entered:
12 h 54 min
